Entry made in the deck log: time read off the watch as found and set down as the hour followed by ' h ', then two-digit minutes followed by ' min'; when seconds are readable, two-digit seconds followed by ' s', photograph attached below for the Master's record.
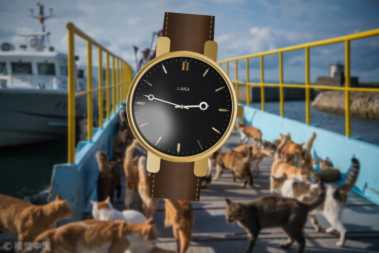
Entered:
2 h 47 min
